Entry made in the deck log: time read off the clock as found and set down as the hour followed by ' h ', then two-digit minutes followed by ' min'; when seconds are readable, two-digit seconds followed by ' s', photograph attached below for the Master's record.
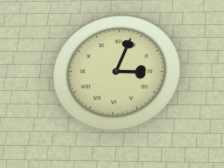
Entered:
3 h 03 min
